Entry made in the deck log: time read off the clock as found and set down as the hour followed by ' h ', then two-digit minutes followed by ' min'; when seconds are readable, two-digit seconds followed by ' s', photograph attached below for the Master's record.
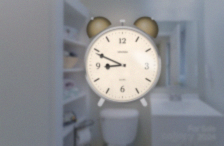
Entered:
8 h 49 min
